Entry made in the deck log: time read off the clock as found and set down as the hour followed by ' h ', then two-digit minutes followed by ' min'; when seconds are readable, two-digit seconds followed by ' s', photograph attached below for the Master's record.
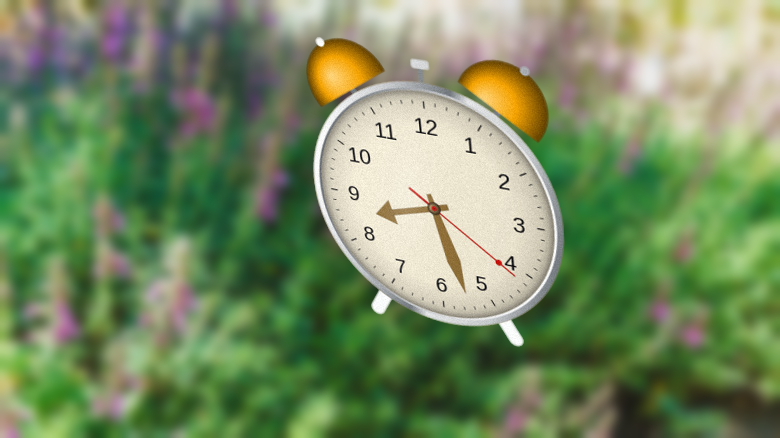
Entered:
8 h 27 min 21 s
